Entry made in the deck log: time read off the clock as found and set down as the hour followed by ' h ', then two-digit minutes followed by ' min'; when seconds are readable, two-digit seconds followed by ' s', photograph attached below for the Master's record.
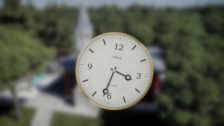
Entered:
3 h 32 min
